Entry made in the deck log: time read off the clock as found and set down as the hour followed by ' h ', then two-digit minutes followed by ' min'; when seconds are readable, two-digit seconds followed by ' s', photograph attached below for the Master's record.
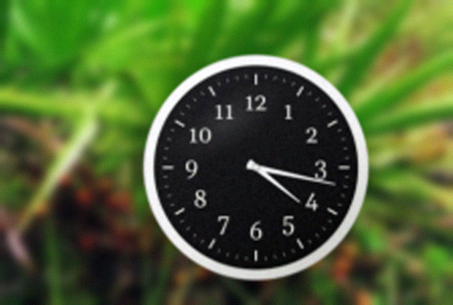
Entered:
4 h 17 min
